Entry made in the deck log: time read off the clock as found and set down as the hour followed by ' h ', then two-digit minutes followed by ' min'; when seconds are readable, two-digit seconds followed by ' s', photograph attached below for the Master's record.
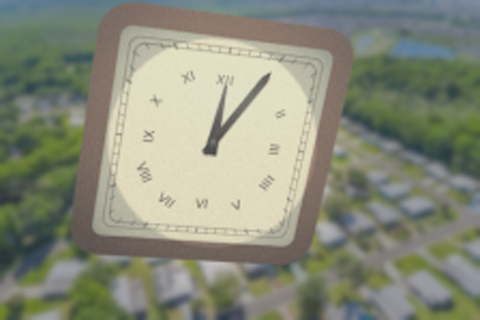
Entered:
12 h 05 min
